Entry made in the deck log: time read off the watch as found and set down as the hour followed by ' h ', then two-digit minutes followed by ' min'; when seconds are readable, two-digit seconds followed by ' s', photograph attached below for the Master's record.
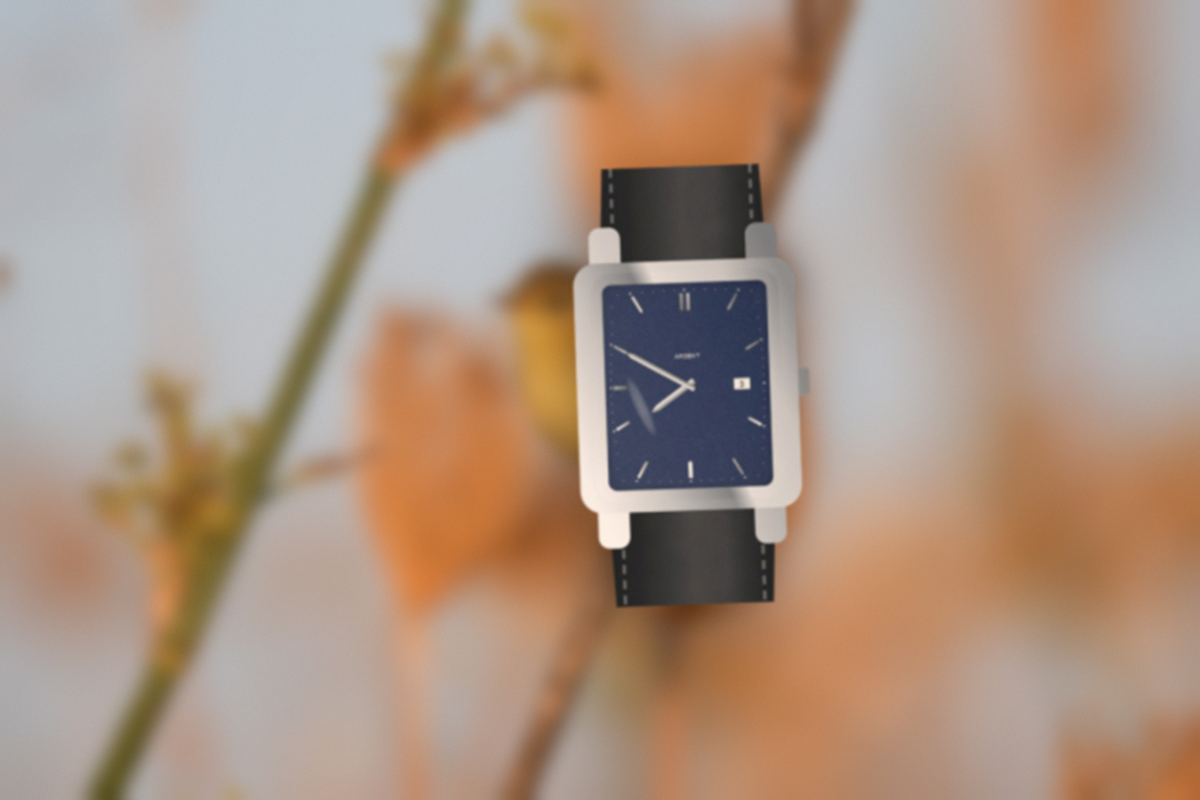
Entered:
7 h 50 min
